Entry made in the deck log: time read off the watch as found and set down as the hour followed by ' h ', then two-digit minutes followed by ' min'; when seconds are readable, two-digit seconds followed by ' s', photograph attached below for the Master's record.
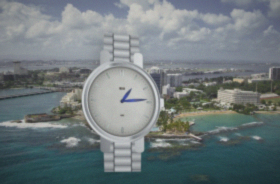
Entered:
1 h 14 min
